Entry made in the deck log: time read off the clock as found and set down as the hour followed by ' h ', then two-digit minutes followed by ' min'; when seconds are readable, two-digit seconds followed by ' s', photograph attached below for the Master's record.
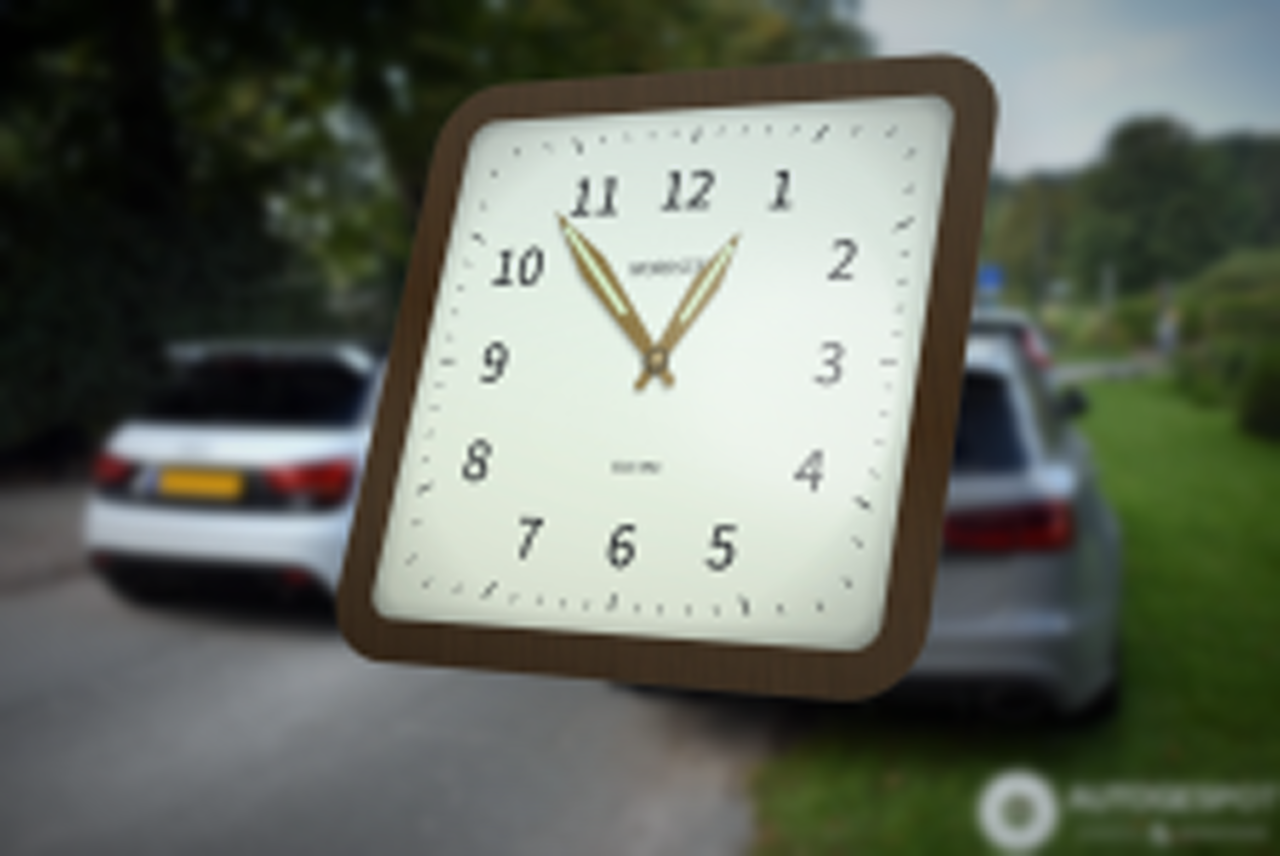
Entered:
12 h 53 min
